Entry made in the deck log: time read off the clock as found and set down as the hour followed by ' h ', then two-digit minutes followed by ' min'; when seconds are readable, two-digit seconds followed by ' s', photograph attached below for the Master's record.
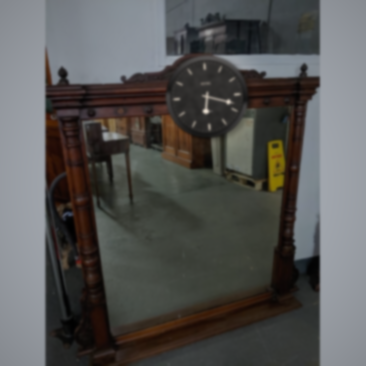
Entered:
6 h 18 min
